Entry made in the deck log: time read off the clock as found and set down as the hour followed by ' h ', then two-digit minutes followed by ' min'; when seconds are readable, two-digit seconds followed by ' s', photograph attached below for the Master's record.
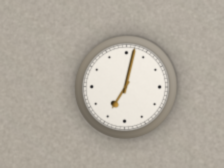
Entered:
7 h 02 min
